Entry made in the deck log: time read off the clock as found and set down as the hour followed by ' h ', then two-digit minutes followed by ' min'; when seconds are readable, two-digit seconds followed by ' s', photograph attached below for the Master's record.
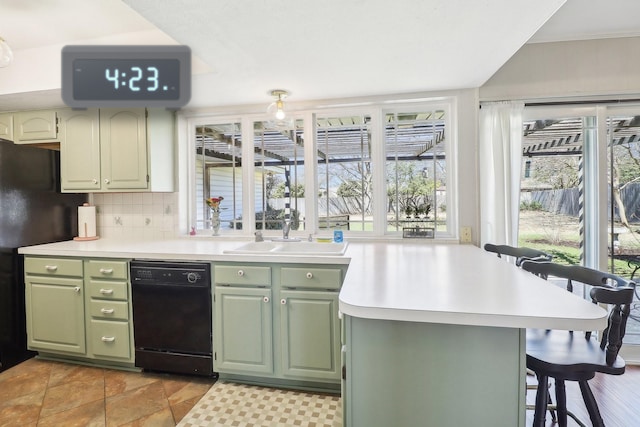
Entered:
4 h 23 min
